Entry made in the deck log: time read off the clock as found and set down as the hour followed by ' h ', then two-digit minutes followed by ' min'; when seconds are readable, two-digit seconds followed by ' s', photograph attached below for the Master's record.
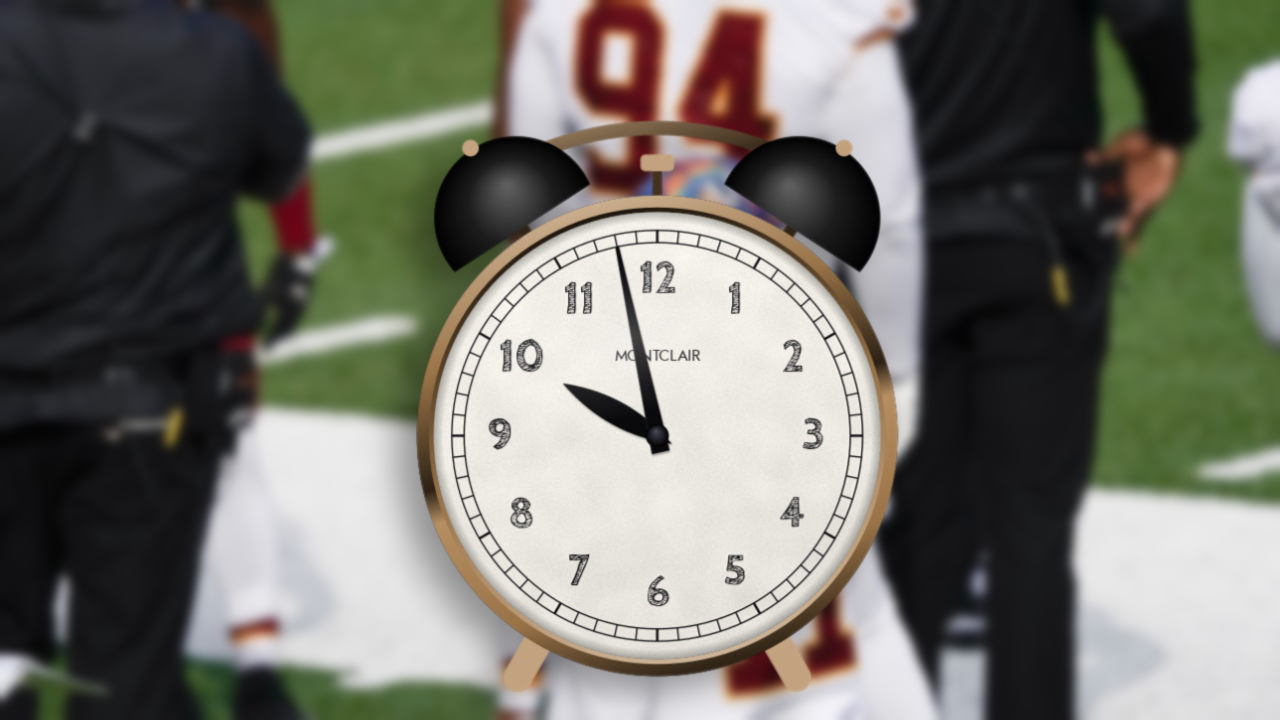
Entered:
9 h 58 min
